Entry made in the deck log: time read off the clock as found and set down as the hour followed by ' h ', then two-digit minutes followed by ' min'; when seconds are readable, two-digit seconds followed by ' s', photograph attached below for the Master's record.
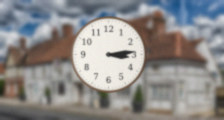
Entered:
3 h 14 min
